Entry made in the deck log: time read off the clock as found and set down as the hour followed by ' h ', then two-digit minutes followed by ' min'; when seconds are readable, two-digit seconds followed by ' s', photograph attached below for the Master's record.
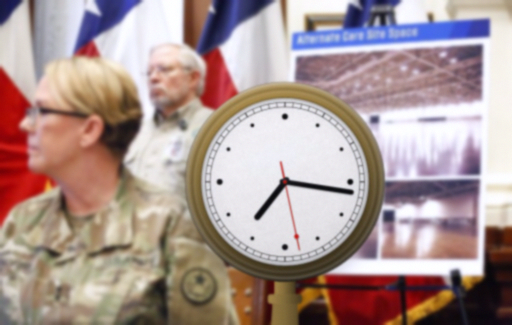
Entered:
7 h 16 min 28 s
